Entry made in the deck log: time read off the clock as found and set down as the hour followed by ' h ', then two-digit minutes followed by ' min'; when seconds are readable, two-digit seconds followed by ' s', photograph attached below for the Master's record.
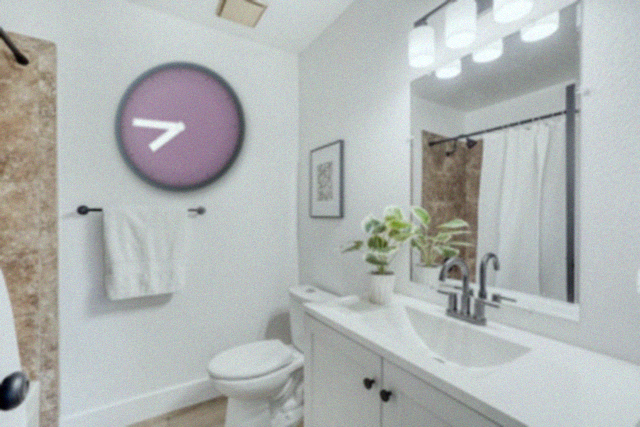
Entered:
7 h 46 min
